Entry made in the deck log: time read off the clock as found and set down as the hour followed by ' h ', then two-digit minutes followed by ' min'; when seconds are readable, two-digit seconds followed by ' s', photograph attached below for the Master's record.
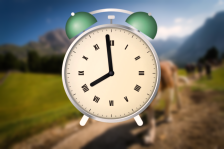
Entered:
7 h 59 min
